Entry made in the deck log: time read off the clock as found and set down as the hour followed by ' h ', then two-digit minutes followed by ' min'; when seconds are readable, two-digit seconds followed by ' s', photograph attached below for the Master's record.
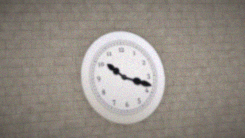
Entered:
10 h 18 min
